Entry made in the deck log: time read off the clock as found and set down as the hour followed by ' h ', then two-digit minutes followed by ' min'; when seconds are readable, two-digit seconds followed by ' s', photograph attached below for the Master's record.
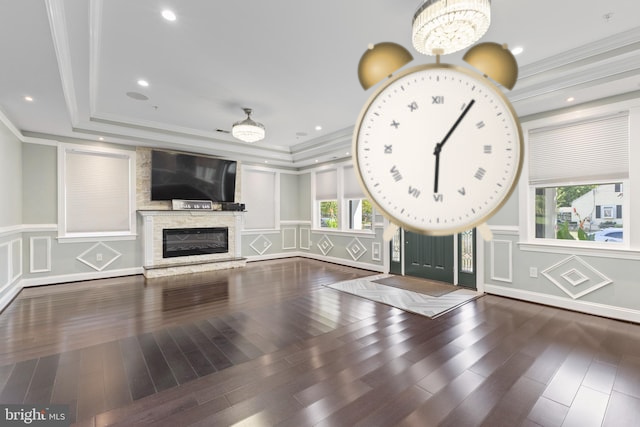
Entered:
6 h 06 min
